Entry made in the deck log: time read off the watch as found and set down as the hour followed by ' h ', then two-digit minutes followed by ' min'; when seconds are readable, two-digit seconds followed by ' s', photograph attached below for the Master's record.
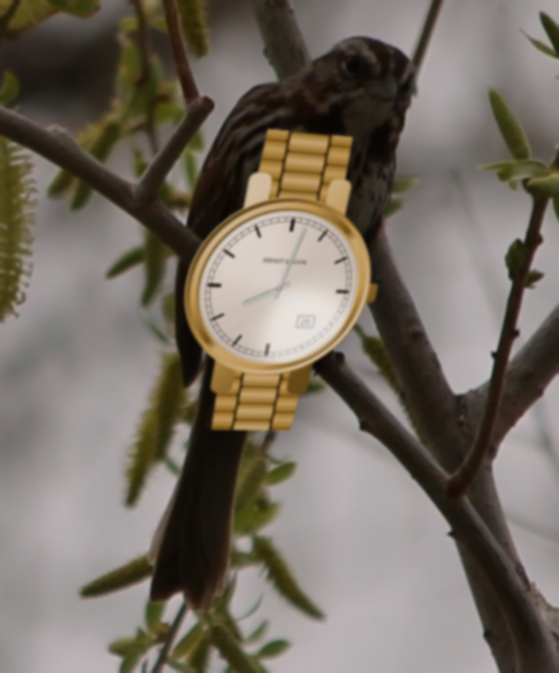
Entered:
8 h 02 min
